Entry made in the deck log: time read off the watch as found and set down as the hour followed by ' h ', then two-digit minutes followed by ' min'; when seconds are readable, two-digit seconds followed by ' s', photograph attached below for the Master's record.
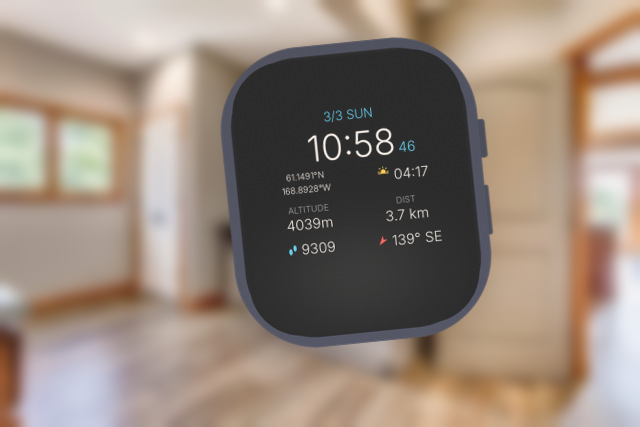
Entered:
10 h 58 min 46 s
